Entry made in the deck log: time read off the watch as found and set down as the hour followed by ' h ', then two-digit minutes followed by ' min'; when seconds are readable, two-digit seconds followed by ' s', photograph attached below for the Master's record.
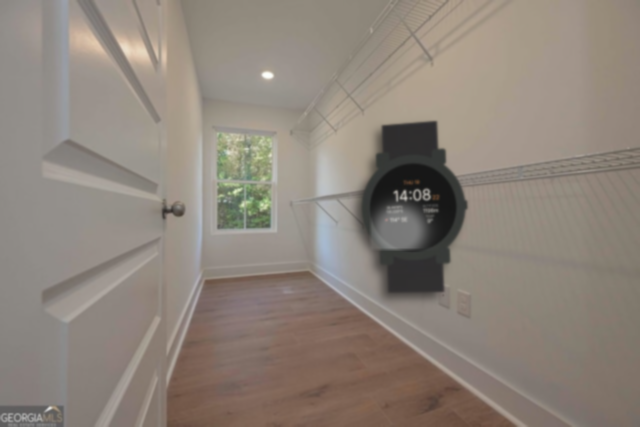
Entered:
14 h 08 min
